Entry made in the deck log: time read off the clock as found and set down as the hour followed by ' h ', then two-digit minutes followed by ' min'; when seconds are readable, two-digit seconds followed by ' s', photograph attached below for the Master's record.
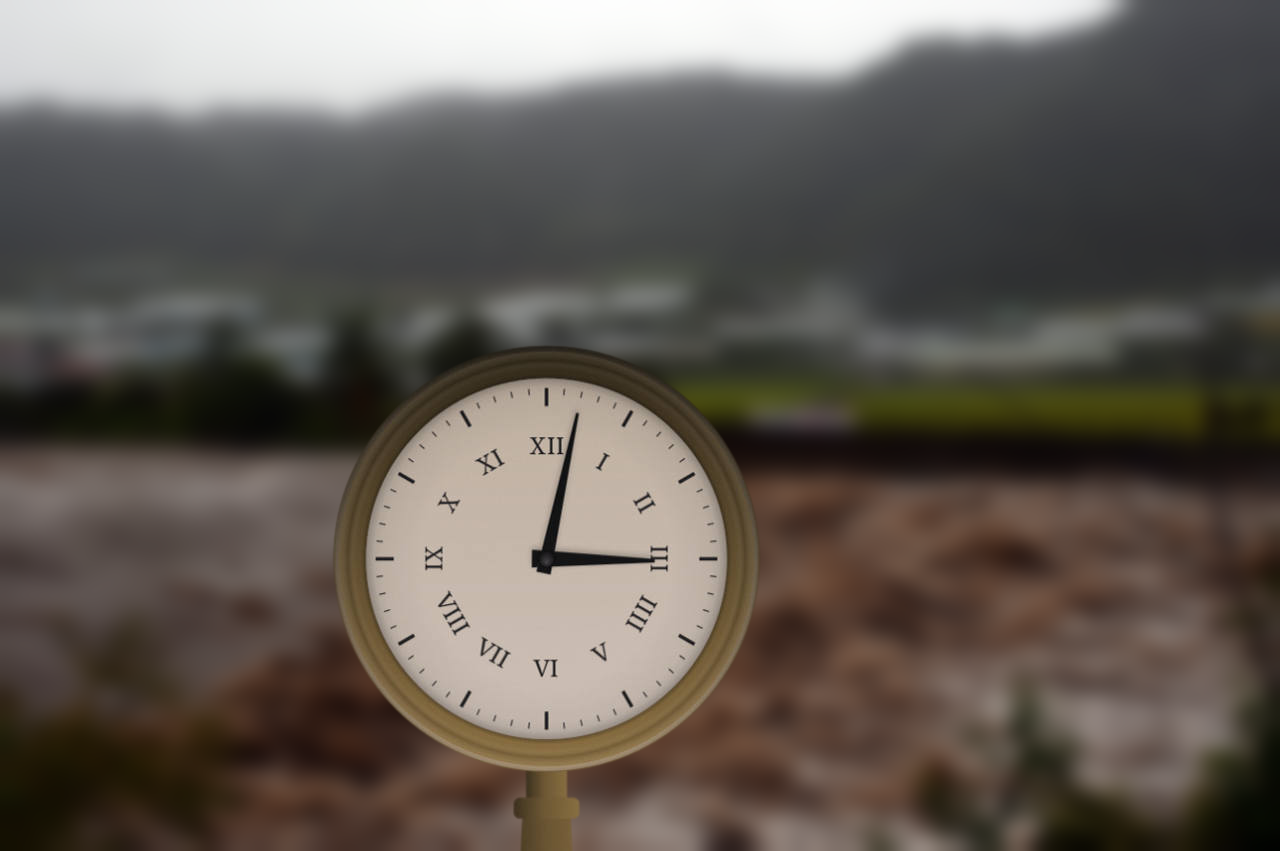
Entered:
3 h 02 min
